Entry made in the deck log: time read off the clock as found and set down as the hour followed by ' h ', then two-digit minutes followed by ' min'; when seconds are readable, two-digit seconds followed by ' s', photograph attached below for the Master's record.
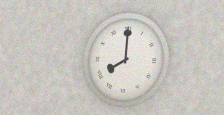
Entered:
8 h 00 min
